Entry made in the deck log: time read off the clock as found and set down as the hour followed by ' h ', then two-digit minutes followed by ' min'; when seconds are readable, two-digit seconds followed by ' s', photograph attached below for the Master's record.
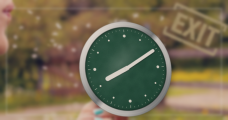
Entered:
8 h 10 min
